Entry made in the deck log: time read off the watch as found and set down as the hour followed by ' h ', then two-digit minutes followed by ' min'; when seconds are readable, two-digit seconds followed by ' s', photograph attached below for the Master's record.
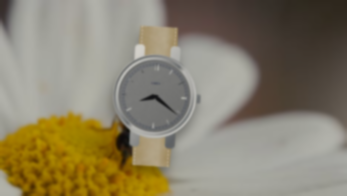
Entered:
8 h 21 min
